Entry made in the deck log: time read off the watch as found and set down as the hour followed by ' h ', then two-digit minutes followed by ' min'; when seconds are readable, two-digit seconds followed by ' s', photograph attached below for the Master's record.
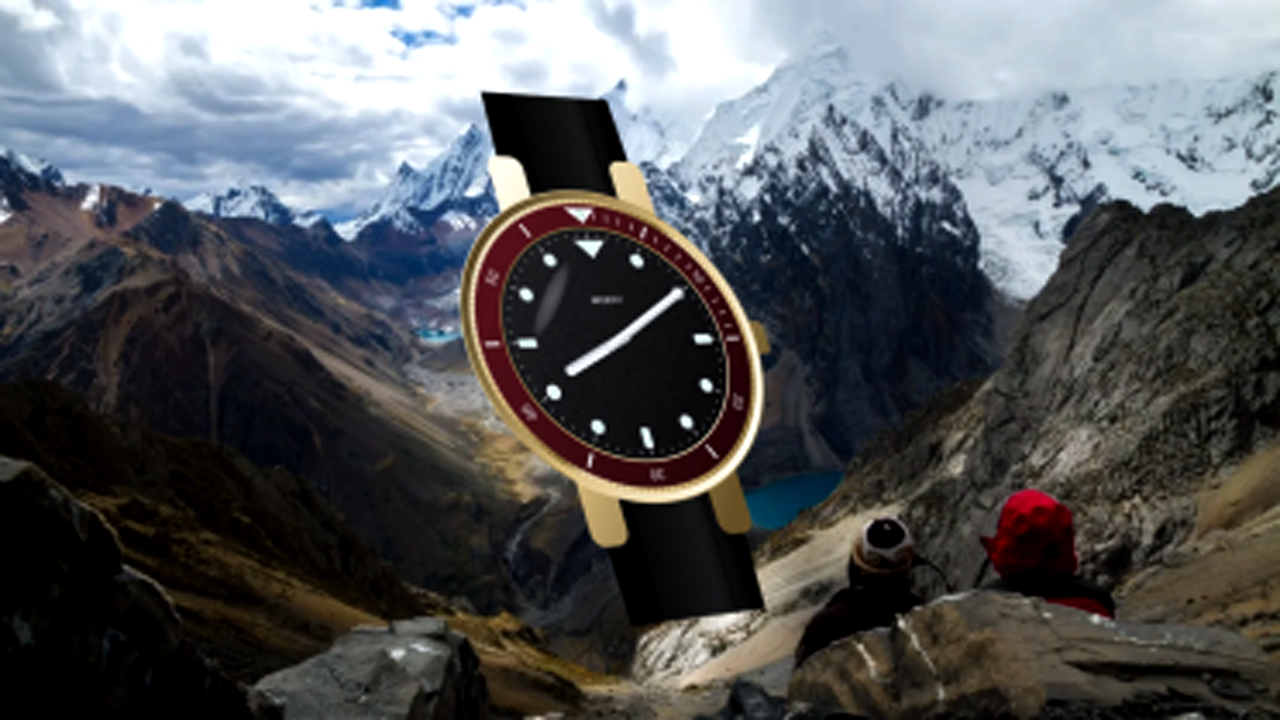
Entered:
8 h 10 min
